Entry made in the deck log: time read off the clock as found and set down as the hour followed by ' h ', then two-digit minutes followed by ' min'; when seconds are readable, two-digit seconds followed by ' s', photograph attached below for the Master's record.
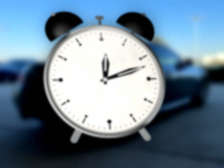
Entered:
12 h 12 min
